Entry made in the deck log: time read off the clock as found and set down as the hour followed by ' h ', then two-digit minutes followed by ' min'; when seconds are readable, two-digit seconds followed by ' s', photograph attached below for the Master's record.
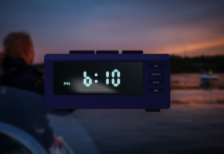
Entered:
6 h 10 min
